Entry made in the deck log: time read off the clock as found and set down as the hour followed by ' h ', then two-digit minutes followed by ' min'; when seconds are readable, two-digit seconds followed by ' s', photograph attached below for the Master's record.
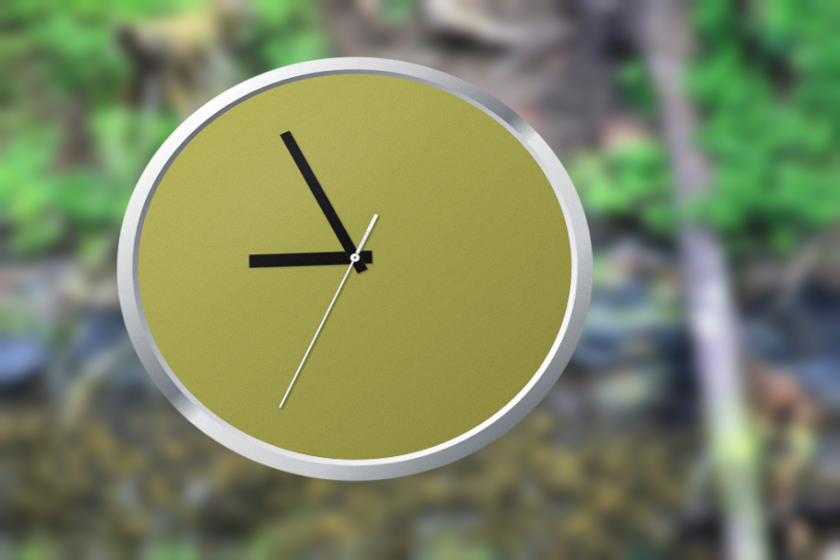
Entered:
8 h 55 min 34 s
